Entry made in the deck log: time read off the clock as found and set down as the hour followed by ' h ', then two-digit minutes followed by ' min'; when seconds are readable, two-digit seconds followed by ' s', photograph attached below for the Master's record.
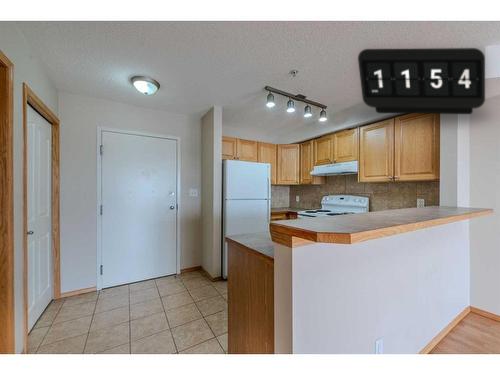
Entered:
11 h 54 min
